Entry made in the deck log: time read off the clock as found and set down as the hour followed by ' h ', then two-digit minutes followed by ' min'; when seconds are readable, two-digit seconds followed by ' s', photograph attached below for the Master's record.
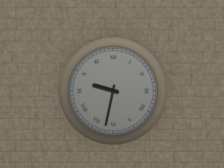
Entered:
9 h 32 min
